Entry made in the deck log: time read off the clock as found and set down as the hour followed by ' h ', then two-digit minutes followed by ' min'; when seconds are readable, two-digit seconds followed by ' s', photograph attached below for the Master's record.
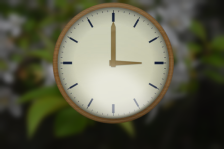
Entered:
3 h 00 min
